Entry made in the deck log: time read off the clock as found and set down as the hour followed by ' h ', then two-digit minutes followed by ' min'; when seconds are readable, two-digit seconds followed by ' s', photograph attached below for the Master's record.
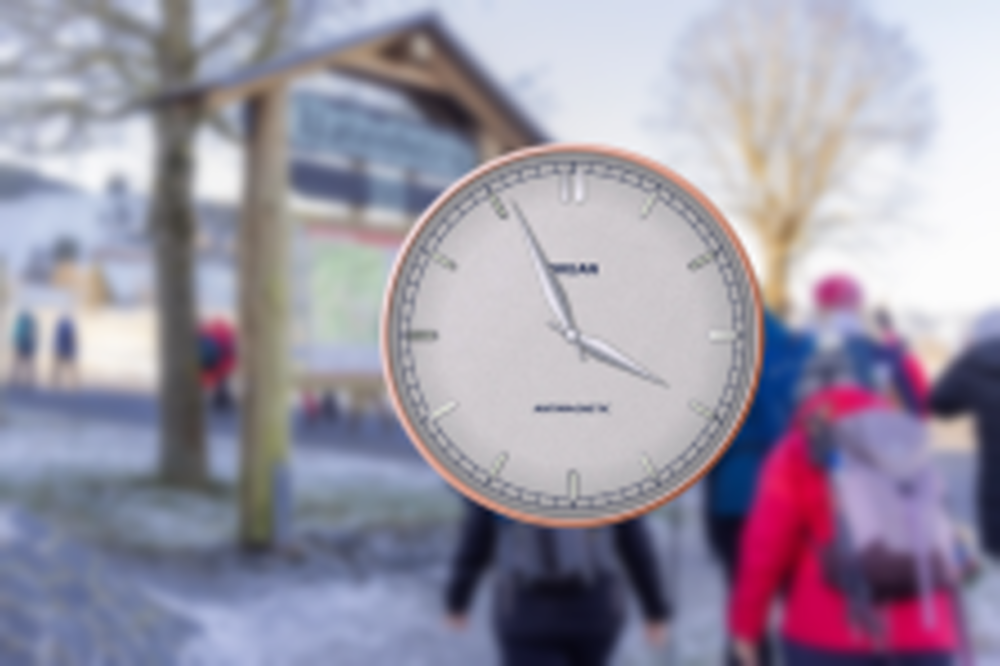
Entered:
3 h 56 min
